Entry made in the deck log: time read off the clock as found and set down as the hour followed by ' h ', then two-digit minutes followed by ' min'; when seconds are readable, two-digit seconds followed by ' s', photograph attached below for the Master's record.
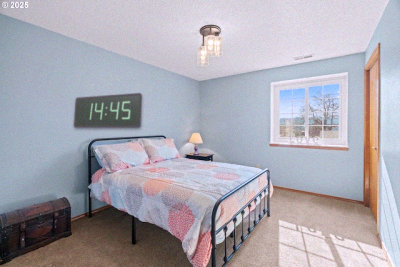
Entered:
14 h 45 min
